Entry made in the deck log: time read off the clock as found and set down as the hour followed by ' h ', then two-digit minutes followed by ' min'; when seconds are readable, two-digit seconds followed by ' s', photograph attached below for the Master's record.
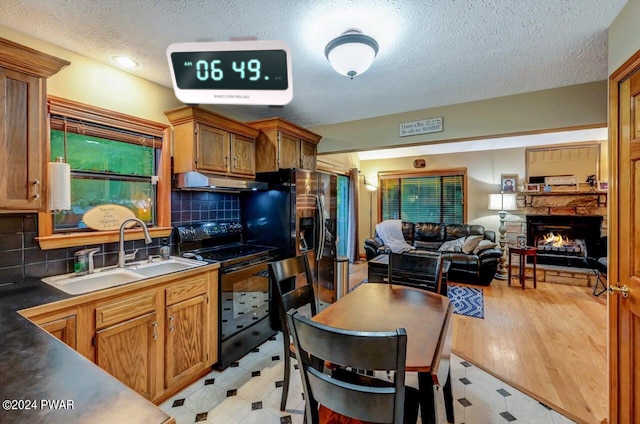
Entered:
6 h 49 min
